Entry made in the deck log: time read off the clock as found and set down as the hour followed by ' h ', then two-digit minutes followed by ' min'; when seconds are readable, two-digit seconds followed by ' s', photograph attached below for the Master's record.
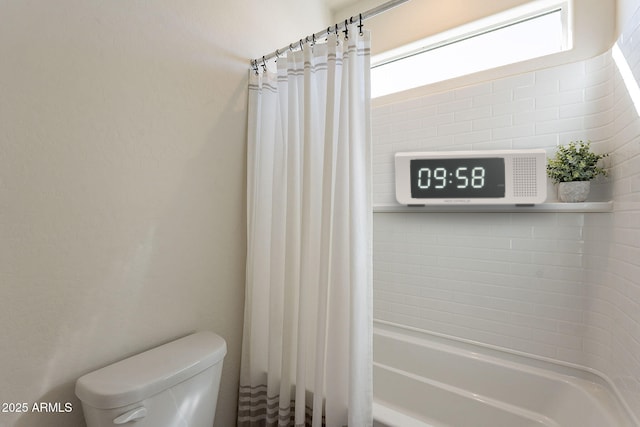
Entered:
9 h 58 min
